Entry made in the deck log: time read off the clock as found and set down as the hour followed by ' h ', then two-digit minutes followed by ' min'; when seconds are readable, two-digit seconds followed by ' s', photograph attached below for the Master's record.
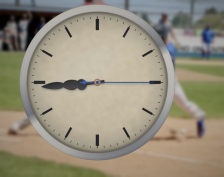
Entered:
8 h 44 min 15 s
